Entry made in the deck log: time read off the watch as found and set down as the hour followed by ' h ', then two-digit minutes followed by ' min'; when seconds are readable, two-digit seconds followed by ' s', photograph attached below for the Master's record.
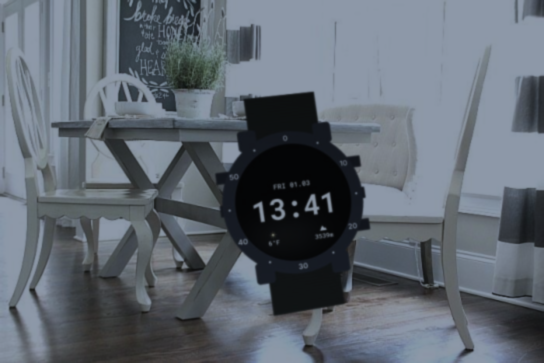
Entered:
13 h 41 min
